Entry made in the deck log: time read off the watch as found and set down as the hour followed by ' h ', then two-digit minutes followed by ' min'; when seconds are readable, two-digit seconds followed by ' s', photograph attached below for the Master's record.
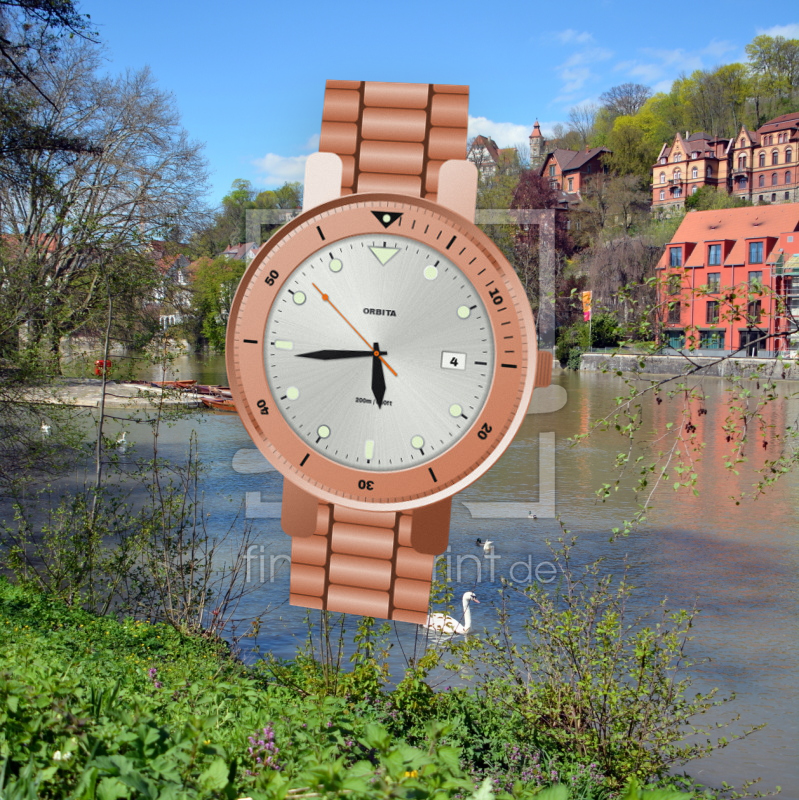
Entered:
5 h 43 min 52 s
